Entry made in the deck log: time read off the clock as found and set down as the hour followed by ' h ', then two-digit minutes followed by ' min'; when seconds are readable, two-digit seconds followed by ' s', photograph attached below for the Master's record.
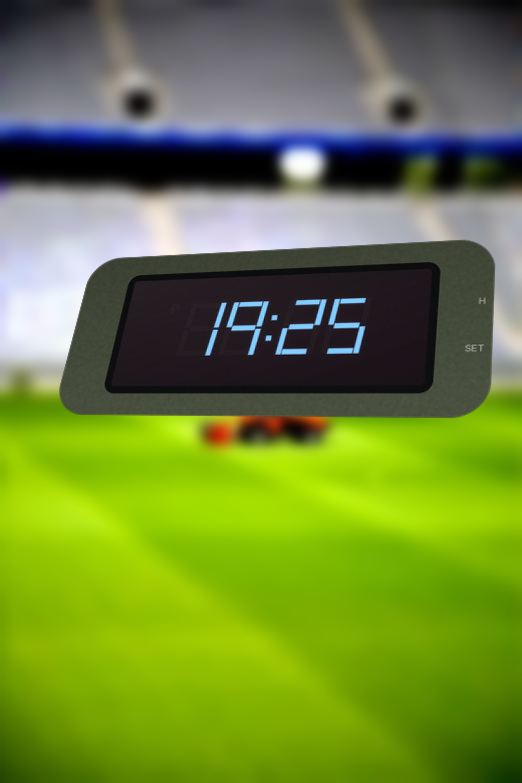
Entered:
19 h 25 min
